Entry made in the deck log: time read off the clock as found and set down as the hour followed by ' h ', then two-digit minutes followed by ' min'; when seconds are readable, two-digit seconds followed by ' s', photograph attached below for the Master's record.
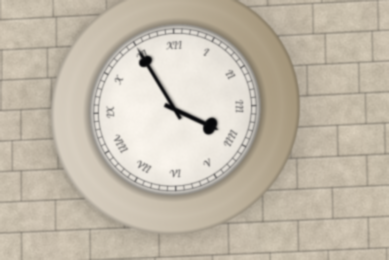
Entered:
3 h 55 min
